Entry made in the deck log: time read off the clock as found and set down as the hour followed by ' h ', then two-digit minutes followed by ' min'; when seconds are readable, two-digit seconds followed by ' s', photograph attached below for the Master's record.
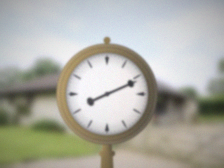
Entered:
8 h 11 min
